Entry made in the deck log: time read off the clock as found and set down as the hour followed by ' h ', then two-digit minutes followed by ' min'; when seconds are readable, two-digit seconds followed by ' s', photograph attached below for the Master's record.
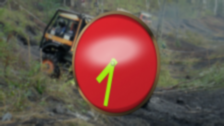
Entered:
7 h 32 min
